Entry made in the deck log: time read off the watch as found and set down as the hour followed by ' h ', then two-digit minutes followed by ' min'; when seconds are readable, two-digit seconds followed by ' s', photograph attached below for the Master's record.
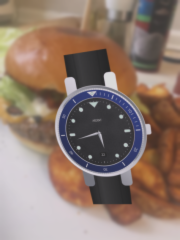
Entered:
5 h 43 min
